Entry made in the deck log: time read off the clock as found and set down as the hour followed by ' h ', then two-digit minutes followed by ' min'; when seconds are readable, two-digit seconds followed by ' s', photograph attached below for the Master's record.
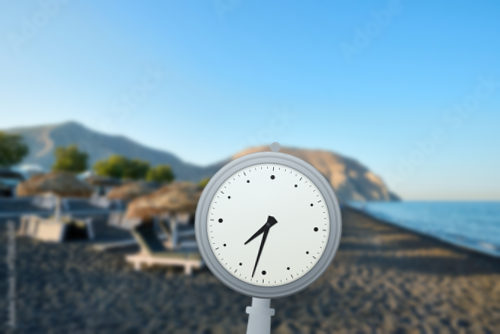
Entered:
7 h 32 min
